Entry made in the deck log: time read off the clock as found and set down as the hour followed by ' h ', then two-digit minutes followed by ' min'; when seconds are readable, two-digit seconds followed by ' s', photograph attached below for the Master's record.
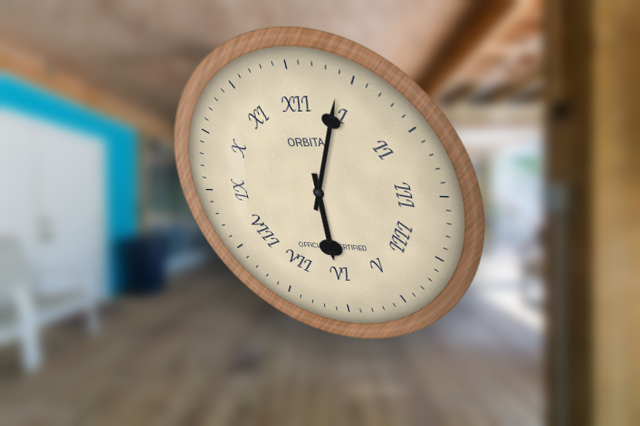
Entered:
6 h 04 min
